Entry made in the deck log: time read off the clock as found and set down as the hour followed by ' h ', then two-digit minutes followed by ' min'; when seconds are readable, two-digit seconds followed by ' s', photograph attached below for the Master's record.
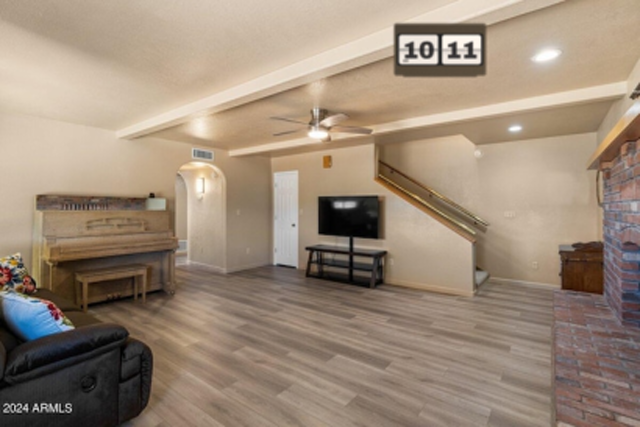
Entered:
10 h 11 min
